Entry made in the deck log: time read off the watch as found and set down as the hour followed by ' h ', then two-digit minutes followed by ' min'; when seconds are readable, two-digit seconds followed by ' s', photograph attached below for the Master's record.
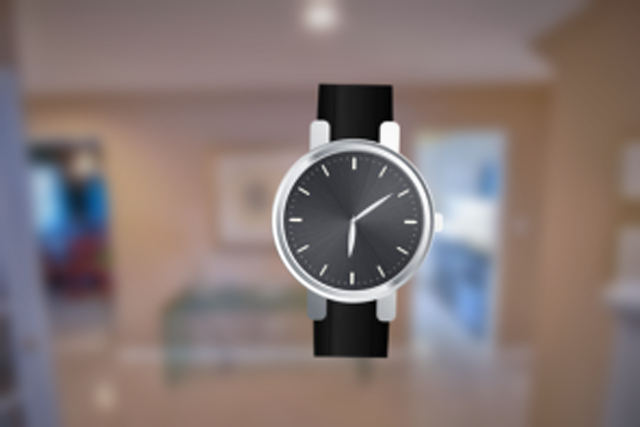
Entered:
6 h 09 min
